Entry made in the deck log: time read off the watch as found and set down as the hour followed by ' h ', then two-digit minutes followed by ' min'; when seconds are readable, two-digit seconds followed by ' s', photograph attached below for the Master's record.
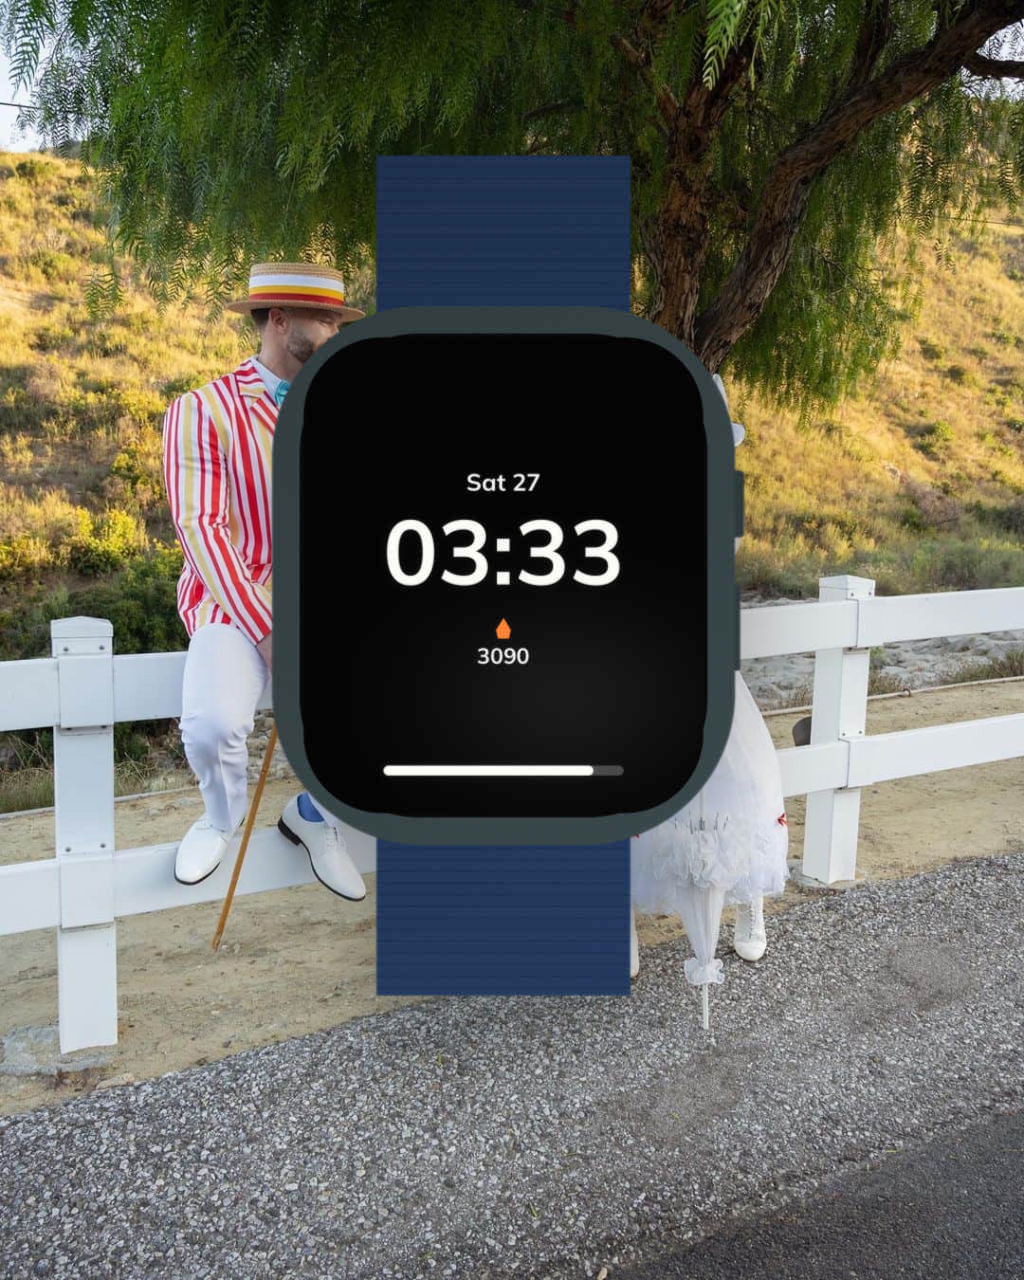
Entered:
3 h 33 min
